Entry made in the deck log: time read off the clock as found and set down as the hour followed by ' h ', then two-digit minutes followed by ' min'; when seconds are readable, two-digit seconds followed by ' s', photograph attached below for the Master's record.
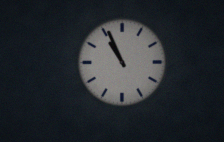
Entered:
10 h 56 min
